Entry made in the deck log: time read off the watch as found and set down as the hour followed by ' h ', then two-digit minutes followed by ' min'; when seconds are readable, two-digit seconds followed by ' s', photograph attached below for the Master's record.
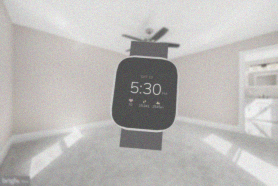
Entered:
5 h 30 min
